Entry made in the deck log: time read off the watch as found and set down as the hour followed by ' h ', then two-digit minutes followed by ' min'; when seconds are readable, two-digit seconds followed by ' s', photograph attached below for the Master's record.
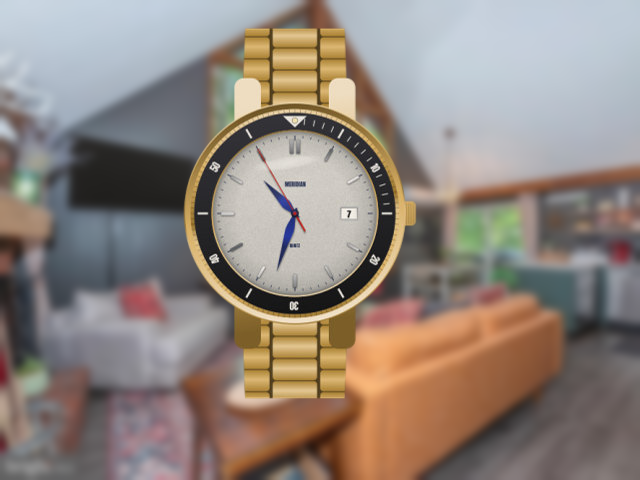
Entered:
10 h 32 min 55 s
